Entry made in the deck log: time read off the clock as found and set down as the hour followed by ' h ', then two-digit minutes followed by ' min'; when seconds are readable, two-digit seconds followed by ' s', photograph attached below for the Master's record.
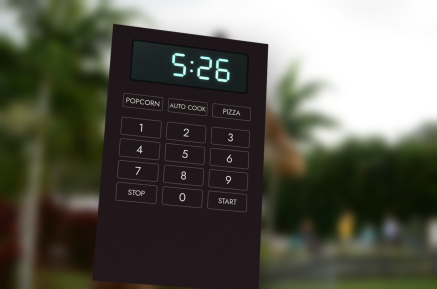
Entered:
5 h 26 min
